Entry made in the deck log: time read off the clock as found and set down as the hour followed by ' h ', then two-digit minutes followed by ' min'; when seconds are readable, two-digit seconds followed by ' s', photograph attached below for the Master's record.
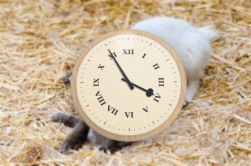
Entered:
3 h 55 min
